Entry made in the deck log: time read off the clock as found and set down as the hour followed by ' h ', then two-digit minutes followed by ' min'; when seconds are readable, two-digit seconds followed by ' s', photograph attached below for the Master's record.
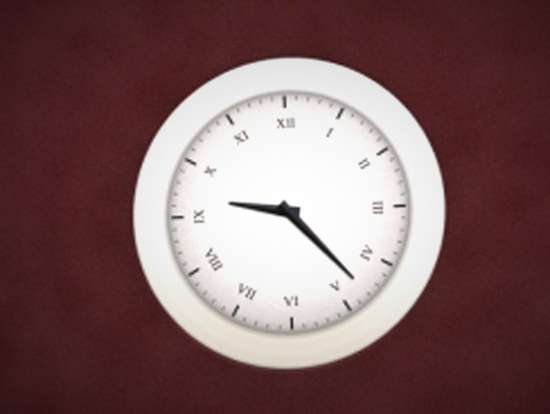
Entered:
9 h 23 min
